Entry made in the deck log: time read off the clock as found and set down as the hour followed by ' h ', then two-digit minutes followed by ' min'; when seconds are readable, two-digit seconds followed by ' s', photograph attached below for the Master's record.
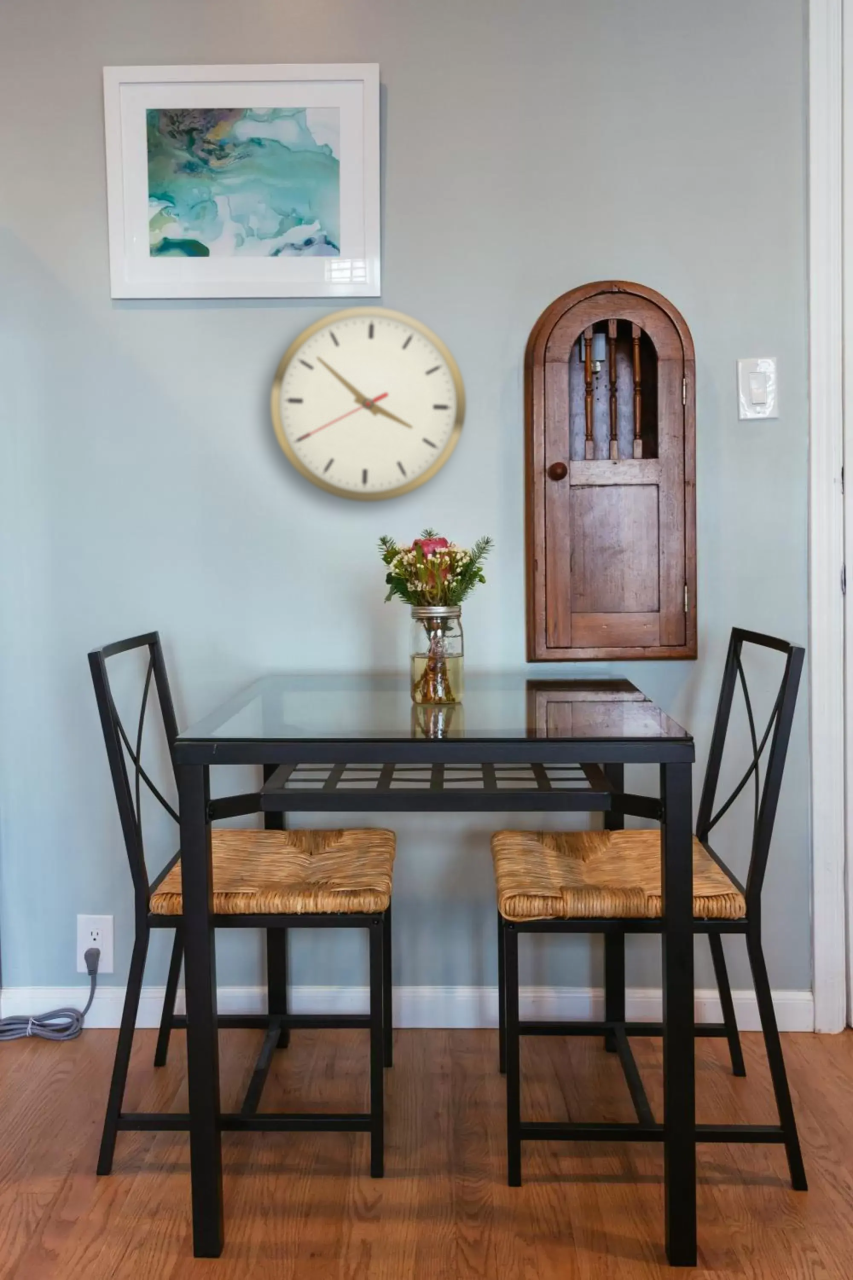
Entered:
3 h 51 min 40 s
